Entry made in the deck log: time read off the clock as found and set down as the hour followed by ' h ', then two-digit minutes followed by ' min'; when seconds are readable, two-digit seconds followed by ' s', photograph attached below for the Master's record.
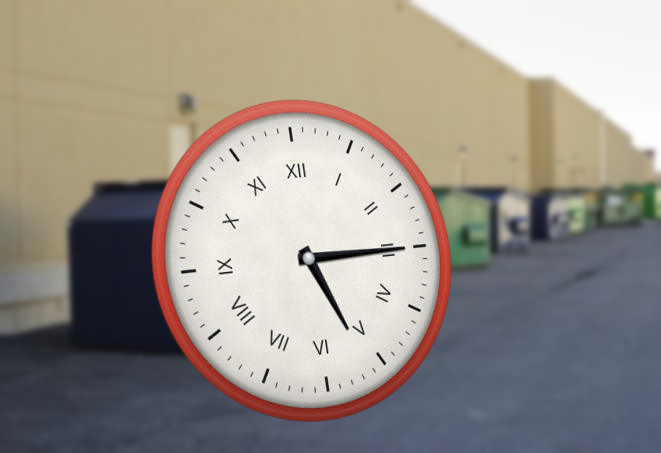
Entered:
5 h 15 min
